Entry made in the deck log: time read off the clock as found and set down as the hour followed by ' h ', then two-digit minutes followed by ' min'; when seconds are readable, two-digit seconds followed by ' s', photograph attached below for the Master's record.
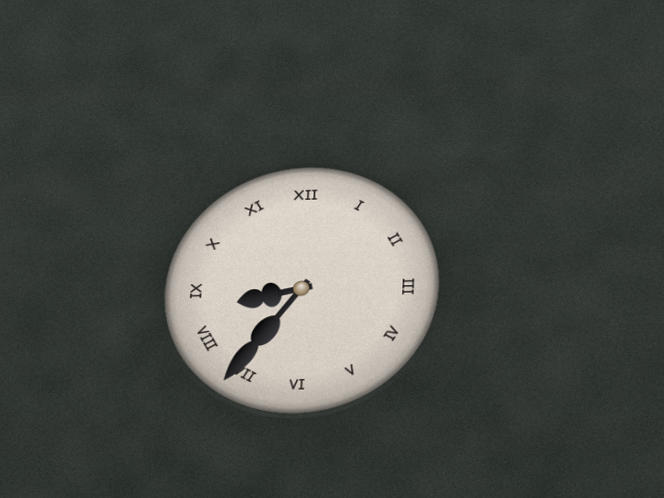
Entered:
8 h 36 min
